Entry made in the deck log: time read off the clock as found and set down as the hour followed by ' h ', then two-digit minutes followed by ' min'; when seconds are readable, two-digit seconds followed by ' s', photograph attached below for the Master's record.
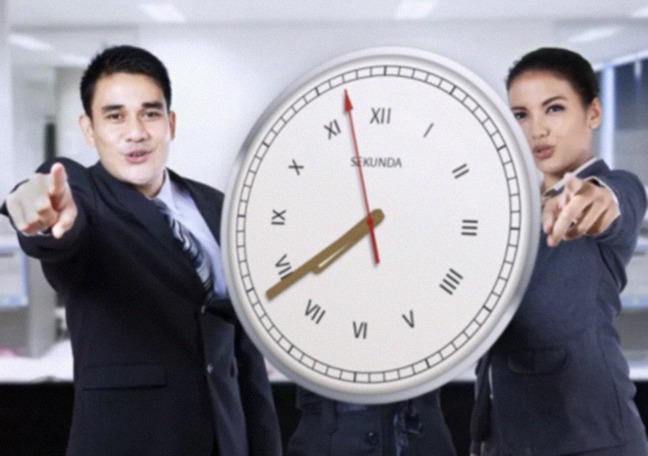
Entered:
7 h 38 min 57 s
